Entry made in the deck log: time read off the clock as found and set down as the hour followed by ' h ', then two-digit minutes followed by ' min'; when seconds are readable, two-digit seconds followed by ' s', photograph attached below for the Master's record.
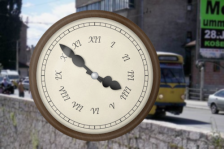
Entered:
3 h 52 min
